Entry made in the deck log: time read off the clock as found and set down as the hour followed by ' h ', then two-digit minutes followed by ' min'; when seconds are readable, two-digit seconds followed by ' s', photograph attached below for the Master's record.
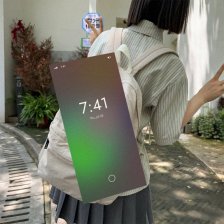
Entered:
7 h 41 min
